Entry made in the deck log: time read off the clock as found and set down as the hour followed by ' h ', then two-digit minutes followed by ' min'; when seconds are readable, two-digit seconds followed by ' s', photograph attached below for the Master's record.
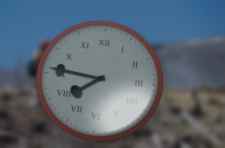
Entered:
7 h 46 min
